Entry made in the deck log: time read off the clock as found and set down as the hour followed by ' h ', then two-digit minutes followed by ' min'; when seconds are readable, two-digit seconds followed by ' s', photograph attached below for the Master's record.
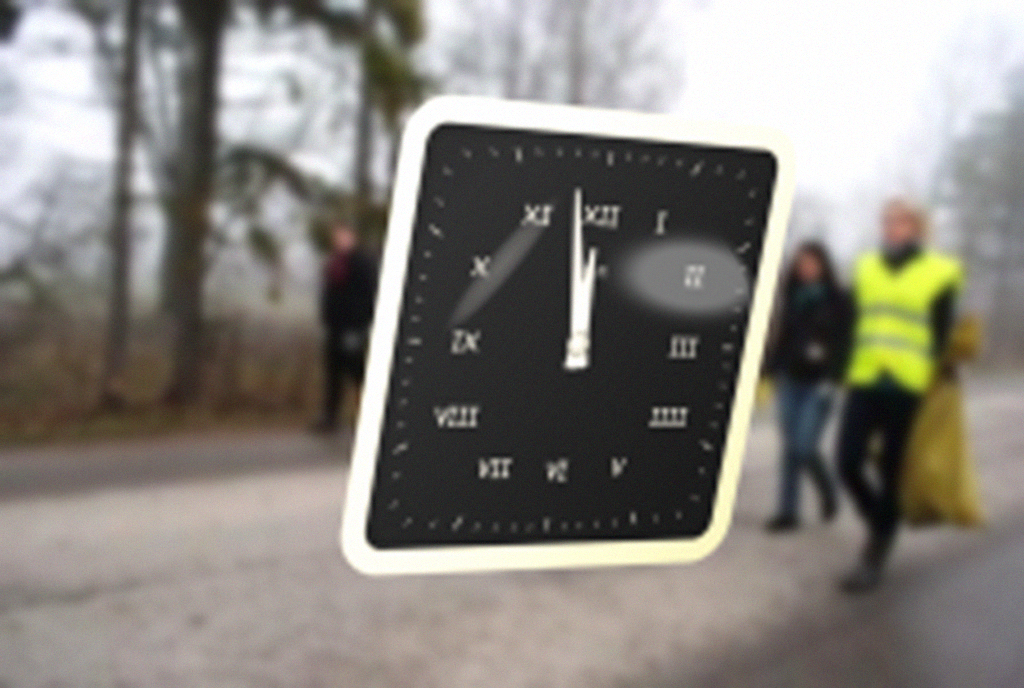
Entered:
11 h 58 min
